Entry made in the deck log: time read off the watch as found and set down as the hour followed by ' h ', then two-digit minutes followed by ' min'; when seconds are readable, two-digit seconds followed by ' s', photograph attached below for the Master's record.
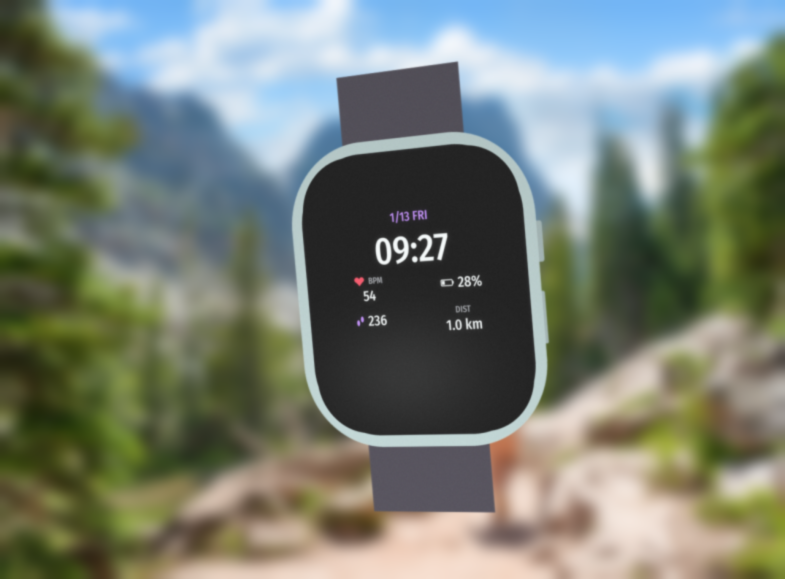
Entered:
9 h 27 min
